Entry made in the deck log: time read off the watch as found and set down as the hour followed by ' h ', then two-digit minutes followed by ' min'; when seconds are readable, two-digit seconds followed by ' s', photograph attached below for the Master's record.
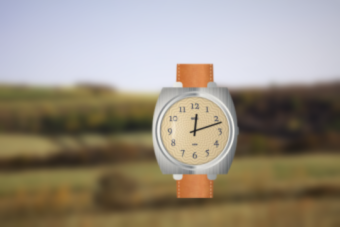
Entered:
12 h 12 min
